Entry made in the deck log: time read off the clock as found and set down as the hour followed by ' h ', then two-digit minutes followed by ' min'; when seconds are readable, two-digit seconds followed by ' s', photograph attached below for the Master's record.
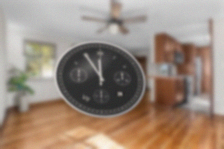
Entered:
11 h 55 min
